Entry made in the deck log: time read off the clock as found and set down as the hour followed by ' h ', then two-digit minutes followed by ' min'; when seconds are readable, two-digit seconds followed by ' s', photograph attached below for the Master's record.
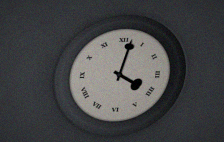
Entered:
4 h 02 min
